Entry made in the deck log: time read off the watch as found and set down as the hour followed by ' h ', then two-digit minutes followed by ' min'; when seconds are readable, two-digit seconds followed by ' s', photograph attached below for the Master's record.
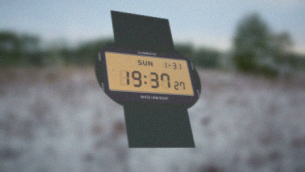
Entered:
19 h 37 min 27 s
